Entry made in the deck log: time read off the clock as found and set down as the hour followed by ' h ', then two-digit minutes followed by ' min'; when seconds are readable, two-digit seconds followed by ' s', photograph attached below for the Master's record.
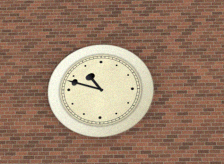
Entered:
10 h 48 min
